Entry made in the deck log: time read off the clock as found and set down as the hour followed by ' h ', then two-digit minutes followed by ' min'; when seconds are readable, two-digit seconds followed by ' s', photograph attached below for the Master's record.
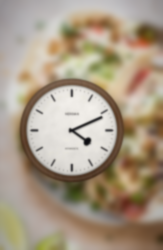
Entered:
4 h 11 min
